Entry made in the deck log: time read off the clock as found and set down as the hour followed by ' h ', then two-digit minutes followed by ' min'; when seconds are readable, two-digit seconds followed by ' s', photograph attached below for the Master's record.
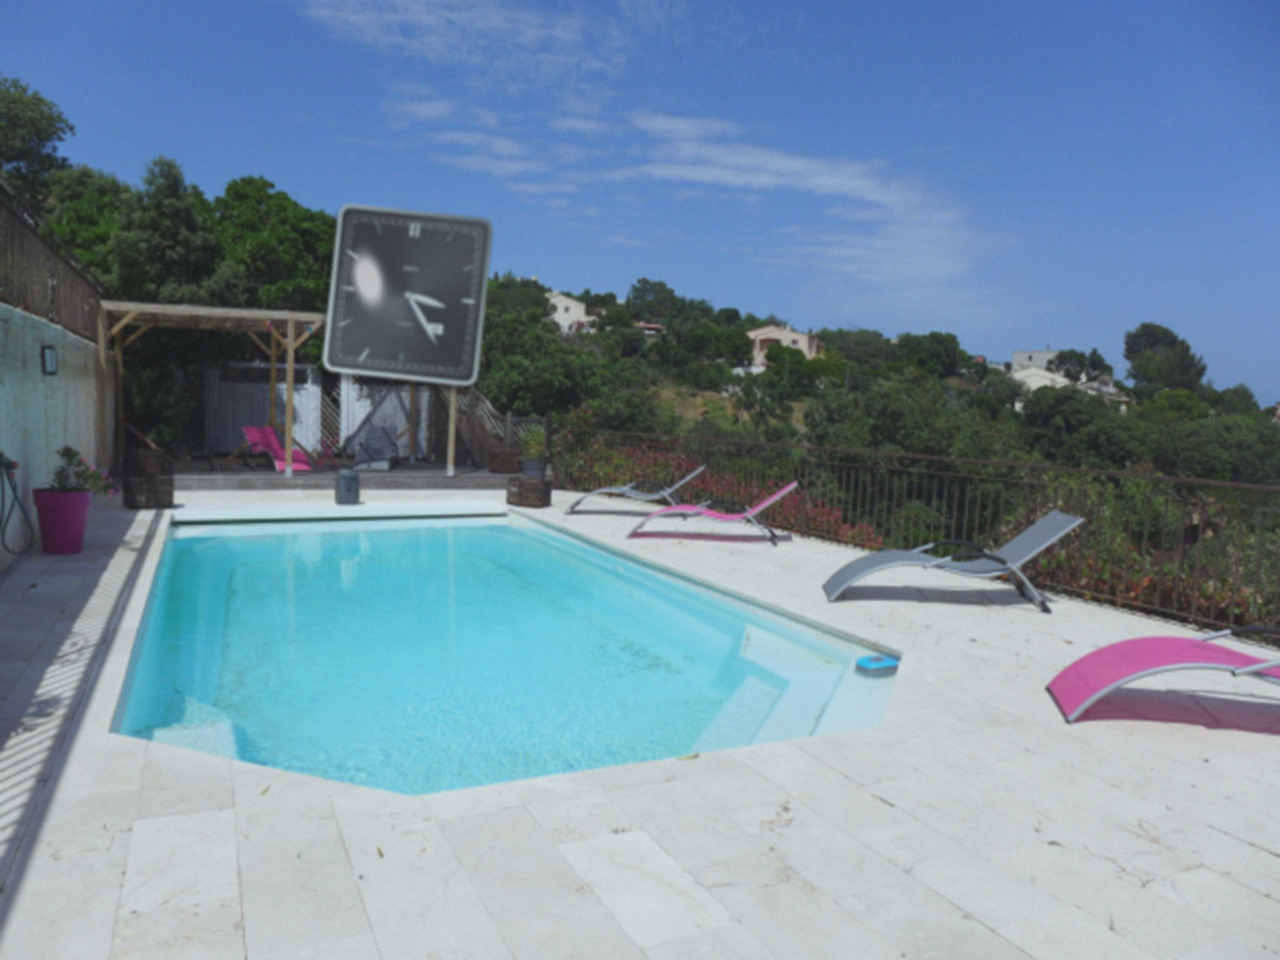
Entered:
3 h 24 min
